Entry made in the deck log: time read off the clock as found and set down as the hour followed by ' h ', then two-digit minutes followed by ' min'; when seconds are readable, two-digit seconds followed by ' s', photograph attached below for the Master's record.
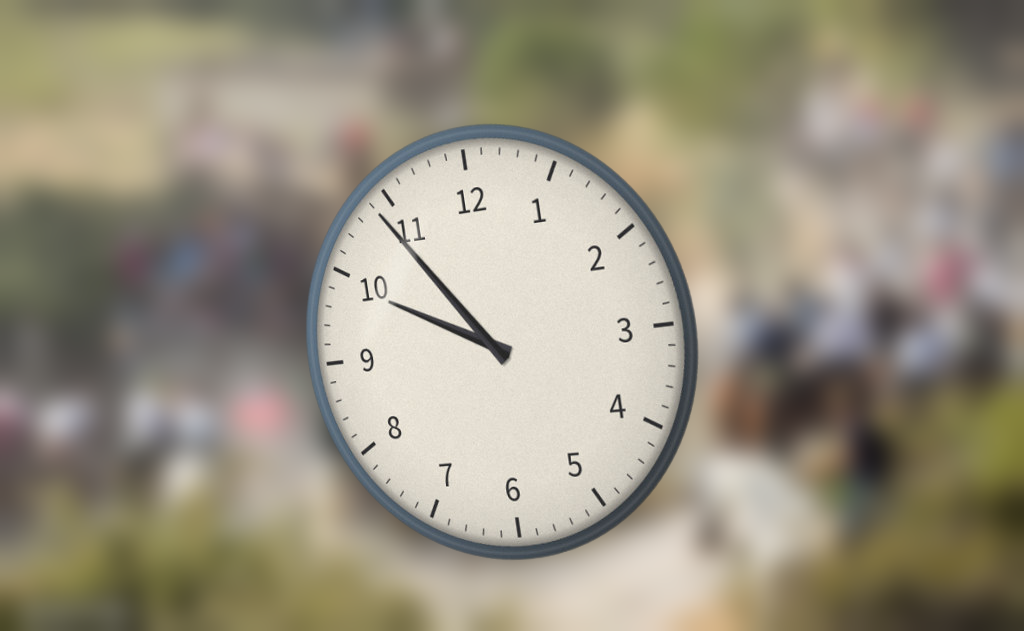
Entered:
9 h 54 min
